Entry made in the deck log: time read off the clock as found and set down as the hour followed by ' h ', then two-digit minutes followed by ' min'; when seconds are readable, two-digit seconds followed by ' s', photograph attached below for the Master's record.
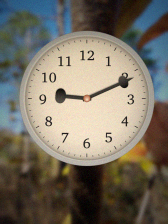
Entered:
9 h 11 min
